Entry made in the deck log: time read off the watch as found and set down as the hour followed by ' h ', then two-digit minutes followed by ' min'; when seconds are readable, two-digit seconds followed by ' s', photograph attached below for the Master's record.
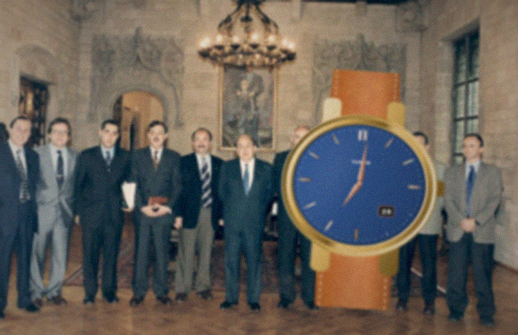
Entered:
7 h 01 min
